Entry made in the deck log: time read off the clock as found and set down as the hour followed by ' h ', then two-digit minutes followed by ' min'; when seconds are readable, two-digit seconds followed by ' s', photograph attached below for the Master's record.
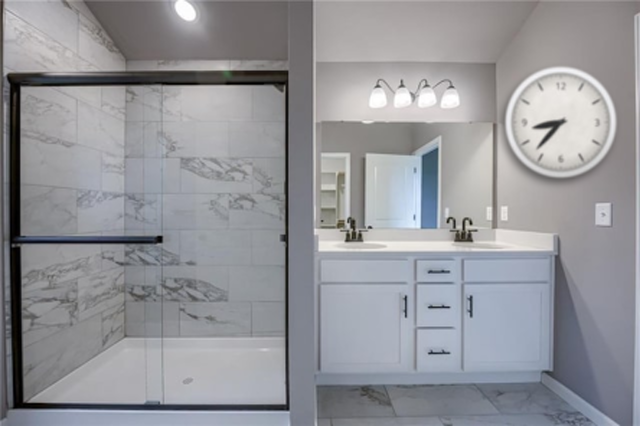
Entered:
8 h 37 min
